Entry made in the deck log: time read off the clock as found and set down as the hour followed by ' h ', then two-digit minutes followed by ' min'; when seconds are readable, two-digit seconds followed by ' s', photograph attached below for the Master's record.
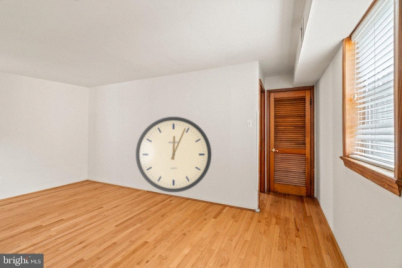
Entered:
12 h 04 min
